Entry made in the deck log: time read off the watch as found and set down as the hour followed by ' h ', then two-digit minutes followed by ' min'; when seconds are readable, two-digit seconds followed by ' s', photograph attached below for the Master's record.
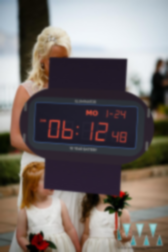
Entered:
6 h 12 min
